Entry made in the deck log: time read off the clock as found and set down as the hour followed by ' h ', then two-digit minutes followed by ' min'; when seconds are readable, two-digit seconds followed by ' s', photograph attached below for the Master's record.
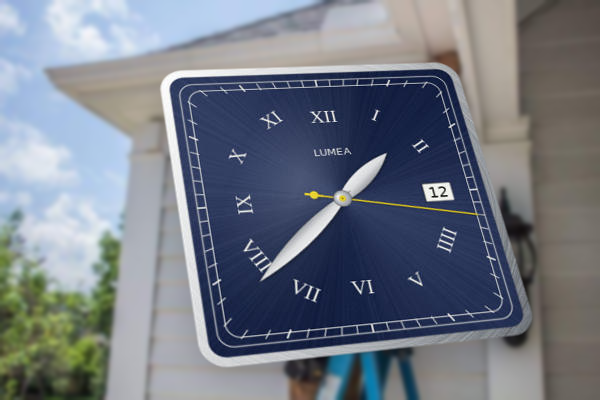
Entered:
1 h 38 min 17 s
